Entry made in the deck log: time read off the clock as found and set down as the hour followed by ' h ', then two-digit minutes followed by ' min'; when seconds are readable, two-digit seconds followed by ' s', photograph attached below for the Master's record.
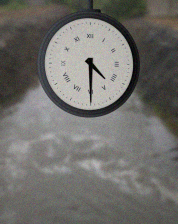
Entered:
4 h 30 min
